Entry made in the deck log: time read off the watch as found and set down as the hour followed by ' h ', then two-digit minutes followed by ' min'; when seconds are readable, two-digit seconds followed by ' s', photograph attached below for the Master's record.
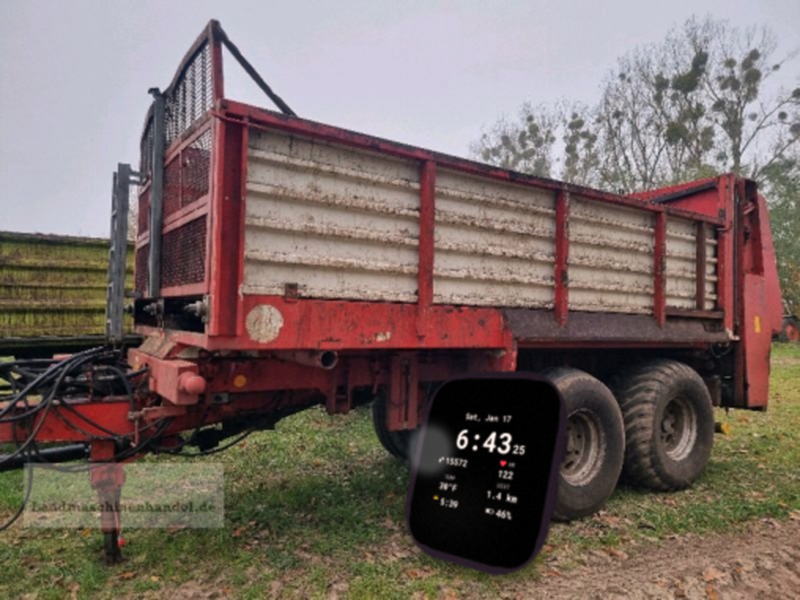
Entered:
6 h 43 min
